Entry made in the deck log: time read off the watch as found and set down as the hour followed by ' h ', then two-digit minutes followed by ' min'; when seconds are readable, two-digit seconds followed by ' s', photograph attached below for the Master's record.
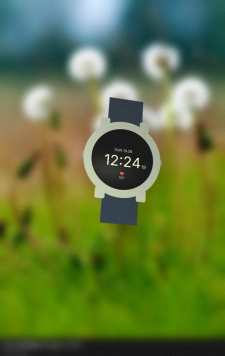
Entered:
12 h 24 min
